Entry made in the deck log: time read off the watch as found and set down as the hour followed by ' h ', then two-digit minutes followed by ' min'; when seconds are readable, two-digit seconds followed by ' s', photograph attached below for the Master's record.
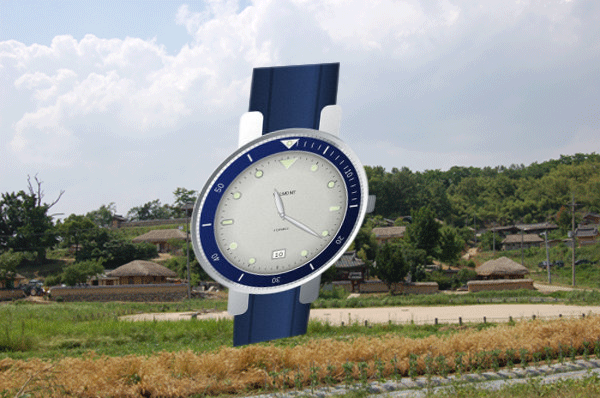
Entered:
11 h 21 min
